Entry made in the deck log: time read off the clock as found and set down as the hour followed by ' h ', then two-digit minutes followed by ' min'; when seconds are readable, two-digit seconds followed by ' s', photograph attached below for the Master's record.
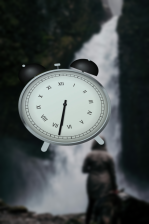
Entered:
6 h 33 min
